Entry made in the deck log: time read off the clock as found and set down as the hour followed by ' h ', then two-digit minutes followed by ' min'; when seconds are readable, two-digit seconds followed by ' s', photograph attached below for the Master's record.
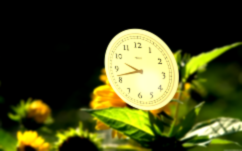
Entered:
9 h 42 min
